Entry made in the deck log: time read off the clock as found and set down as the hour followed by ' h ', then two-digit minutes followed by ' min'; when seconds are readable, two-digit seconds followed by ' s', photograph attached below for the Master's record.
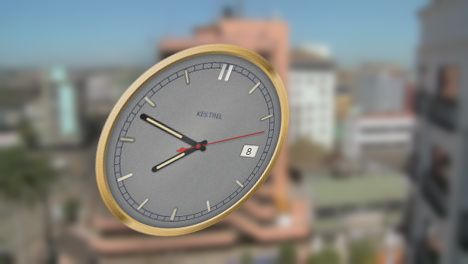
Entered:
7 h 48 min 12 s
